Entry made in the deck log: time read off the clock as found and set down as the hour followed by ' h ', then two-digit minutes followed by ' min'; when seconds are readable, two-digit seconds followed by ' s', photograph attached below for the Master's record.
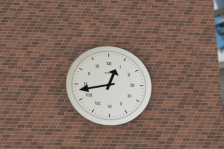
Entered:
12 h 43 min
